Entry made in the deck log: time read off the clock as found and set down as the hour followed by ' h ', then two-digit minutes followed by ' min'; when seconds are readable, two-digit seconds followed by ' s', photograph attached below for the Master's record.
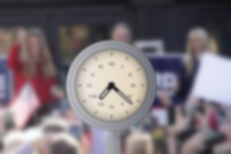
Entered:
7 h 22 min
